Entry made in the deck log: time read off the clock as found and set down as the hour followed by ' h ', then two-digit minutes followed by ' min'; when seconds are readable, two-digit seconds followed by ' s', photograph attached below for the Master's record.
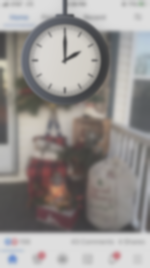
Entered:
2 h 00 min
